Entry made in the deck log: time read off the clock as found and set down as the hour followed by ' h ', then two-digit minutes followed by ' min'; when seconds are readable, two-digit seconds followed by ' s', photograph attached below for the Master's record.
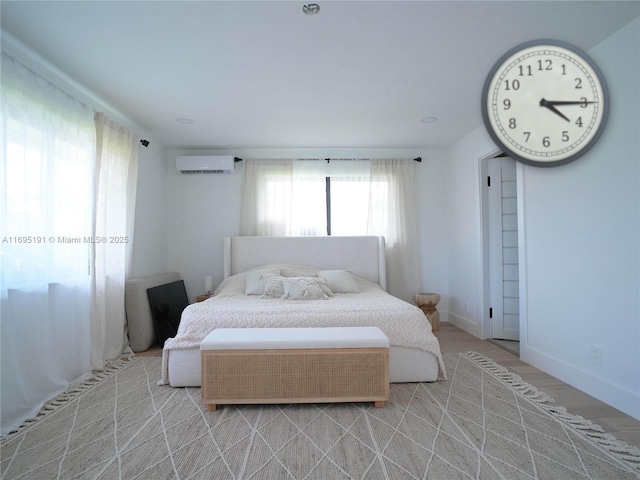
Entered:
4 h 15 min
